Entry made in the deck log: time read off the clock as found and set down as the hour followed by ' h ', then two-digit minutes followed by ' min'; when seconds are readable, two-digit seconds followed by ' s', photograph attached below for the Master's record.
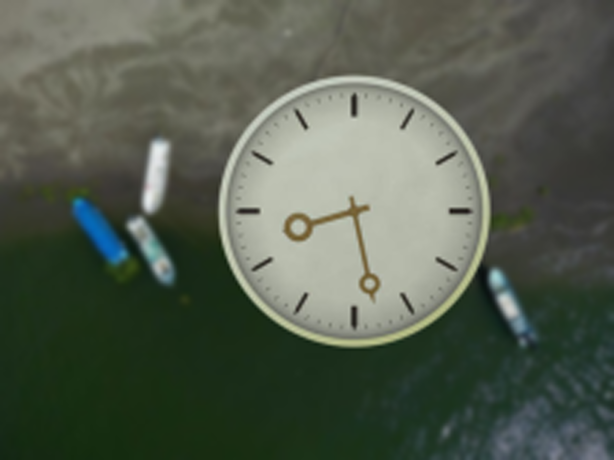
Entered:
8 h 28 min
